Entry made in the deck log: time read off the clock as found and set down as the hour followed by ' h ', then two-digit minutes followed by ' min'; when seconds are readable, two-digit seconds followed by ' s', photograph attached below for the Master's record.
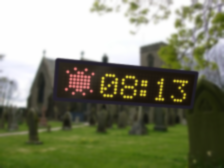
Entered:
8 h 13 min
